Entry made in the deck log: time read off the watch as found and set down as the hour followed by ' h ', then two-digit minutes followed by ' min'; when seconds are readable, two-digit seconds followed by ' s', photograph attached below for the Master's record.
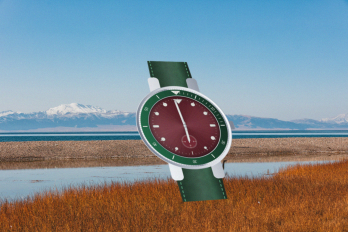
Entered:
5 h 59 min
